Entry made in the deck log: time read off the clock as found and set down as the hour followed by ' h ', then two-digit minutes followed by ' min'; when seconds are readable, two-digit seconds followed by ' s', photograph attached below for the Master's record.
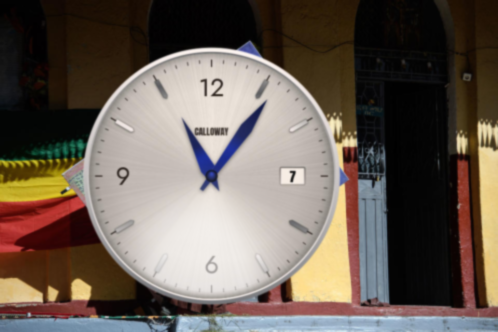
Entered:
11 h 06 min
